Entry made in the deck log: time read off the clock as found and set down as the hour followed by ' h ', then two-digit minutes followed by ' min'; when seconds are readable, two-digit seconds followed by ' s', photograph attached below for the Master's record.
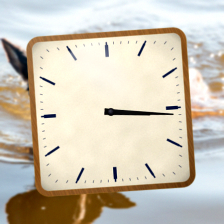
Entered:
3 h 16 min
